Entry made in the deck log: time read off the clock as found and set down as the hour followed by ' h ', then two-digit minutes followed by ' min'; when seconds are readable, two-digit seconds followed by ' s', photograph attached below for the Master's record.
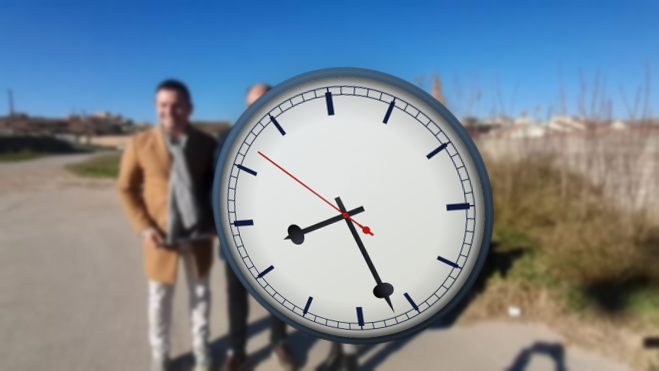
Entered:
8 h 26 min 52 s
